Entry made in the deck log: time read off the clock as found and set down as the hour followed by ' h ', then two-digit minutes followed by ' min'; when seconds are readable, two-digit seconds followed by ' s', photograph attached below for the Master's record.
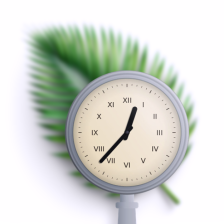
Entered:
12 h 37 min
